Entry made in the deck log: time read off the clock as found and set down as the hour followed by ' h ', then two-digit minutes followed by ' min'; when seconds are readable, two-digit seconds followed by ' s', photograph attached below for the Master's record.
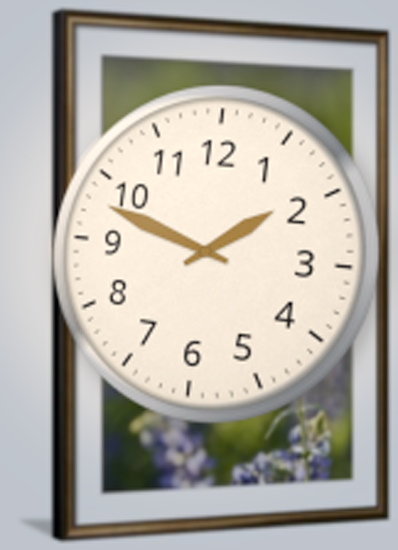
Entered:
1 h 48 min
